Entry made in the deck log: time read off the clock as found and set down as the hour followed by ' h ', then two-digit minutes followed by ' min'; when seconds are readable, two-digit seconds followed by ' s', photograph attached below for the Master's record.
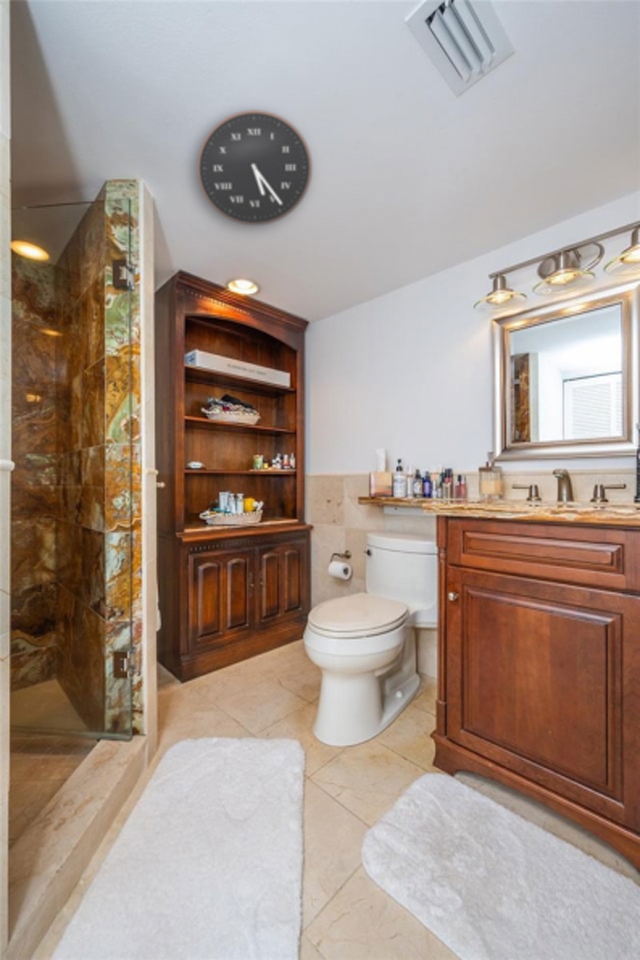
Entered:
5 h 24 min
